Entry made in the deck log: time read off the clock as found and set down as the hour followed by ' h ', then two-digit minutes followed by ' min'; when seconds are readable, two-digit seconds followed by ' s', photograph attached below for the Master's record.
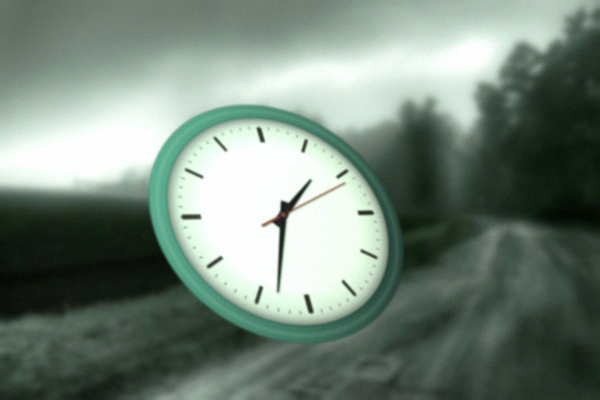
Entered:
1 h 33 min 11 s
